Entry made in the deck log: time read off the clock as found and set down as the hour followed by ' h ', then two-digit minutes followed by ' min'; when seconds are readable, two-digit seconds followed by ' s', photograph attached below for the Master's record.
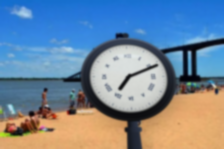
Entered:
7 h 11 min
